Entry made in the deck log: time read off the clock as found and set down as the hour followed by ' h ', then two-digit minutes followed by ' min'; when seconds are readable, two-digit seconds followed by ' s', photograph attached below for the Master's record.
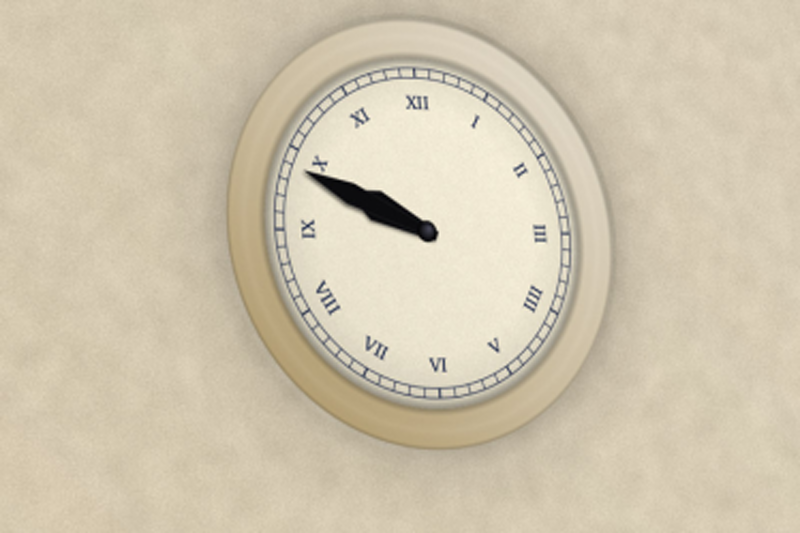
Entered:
9 h 49 min
